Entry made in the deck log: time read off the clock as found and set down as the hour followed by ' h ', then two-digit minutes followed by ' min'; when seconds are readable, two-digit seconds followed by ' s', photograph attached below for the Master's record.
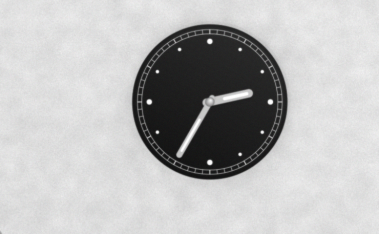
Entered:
2 h 35 min
